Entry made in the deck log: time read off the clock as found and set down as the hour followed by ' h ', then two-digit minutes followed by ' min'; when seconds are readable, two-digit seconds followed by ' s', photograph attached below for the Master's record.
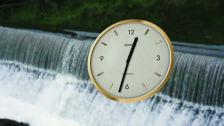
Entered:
12 h 32 min
